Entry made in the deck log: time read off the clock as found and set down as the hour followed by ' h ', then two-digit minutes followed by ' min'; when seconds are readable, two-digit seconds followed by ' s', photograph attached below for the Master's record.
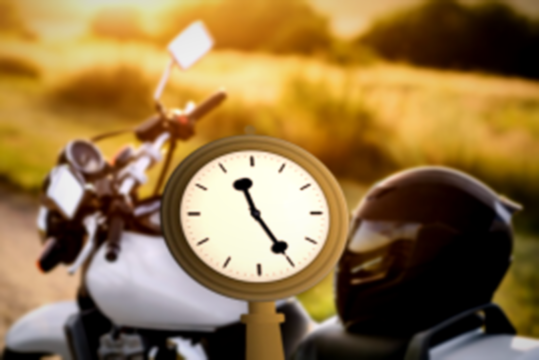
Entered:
11 h 25 min
